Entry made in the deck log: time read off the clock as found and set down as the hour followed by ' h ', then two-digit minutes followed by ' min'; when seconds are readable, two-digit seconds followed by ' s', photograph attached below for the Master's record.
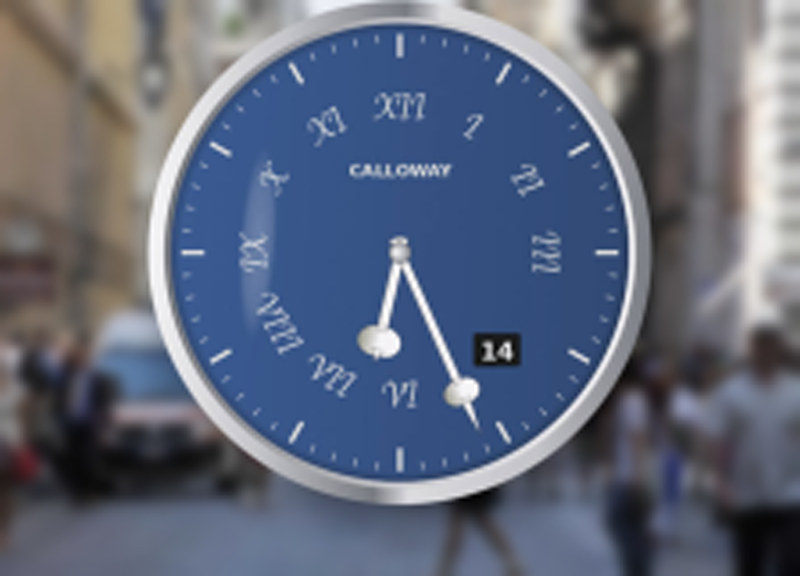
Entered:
6 h 26 min
